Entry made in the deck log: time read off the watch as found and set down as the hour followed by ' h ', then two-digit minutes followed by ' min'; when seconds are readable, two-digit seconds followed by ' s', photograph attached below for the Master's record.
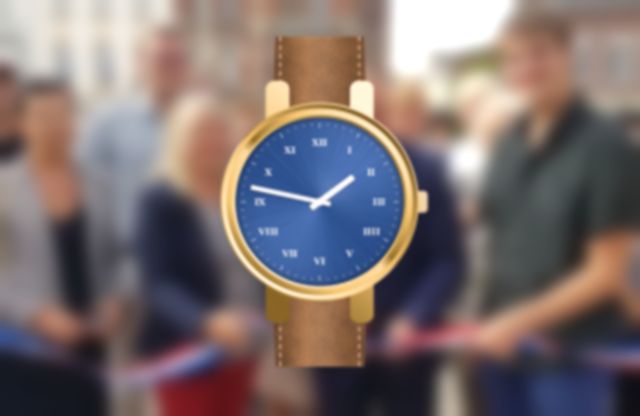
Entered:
1 h 47 min
